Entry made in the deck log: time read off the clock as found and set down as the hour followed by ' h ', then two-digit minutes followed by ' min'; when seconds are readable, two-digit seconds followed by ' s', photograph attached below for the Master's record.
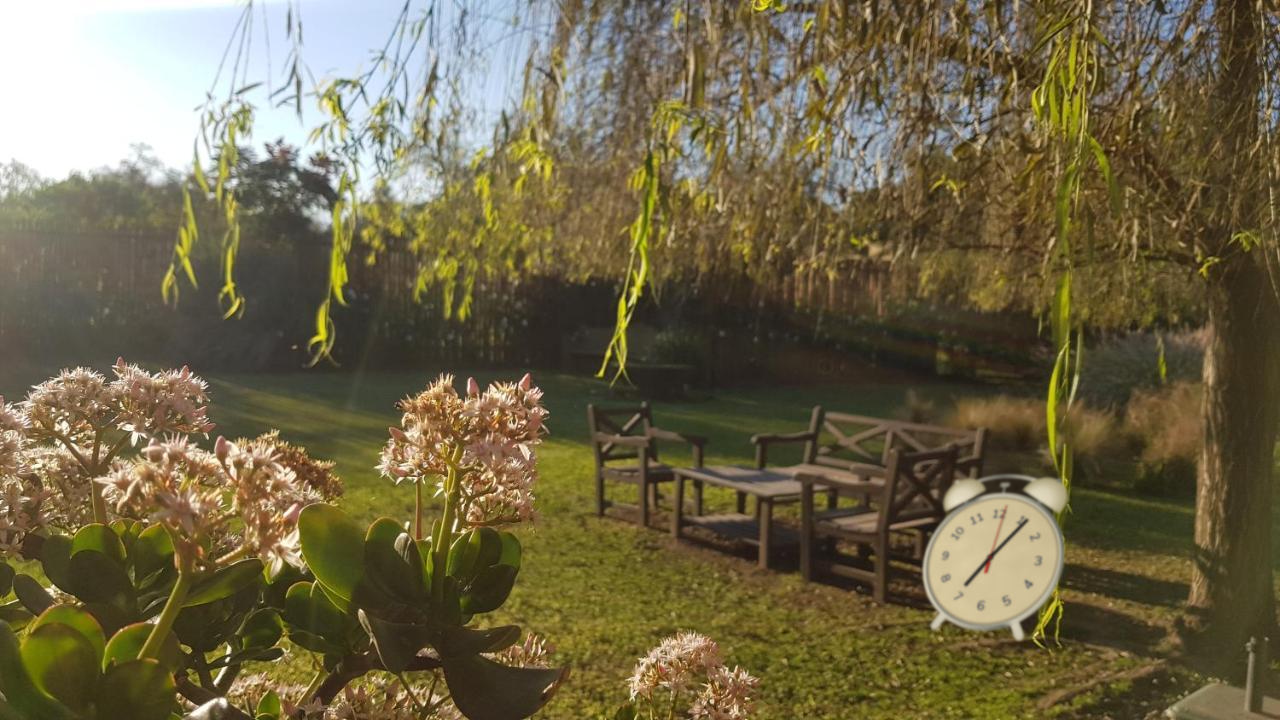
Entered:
7 h 06 min 01 s
